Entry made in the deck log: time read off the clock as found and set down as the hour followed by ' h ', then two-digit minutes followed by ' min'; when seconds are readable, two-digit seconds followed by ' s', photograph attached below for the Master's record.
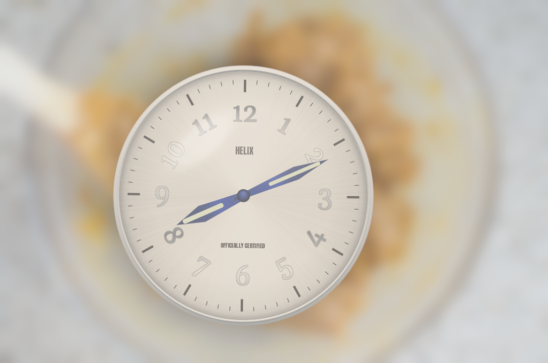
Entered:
8 h 11 min
